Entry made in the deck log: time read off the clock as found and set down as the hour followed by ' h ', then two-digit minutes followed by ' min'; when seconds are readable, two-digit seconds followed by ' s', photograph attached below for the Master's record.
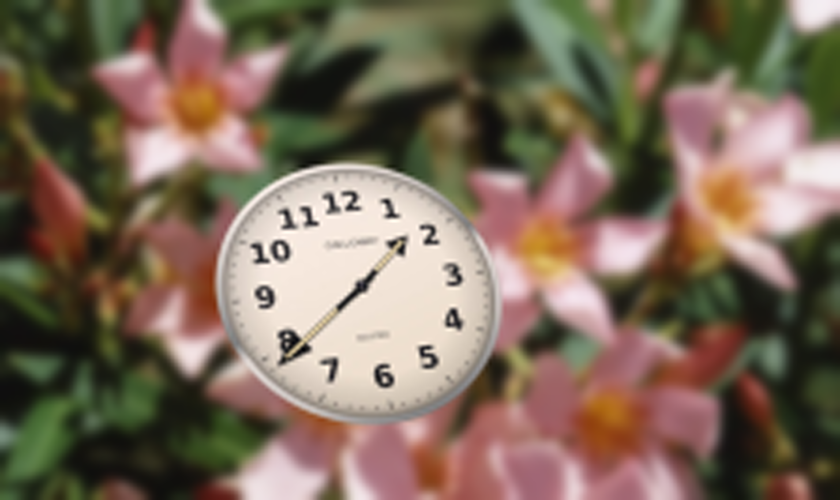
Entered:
1 h 39 min
